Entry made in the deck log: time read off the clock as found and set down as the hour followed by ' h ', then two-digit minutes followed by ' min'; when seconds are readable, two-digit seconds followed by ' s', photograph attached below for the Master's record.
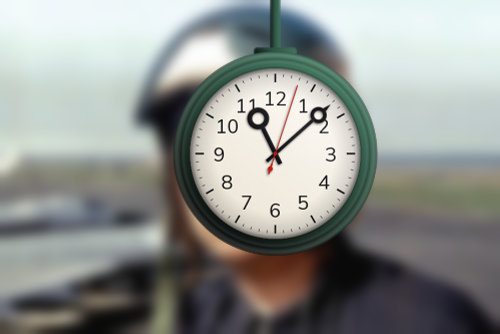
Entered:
11 h 08 min 03 s
